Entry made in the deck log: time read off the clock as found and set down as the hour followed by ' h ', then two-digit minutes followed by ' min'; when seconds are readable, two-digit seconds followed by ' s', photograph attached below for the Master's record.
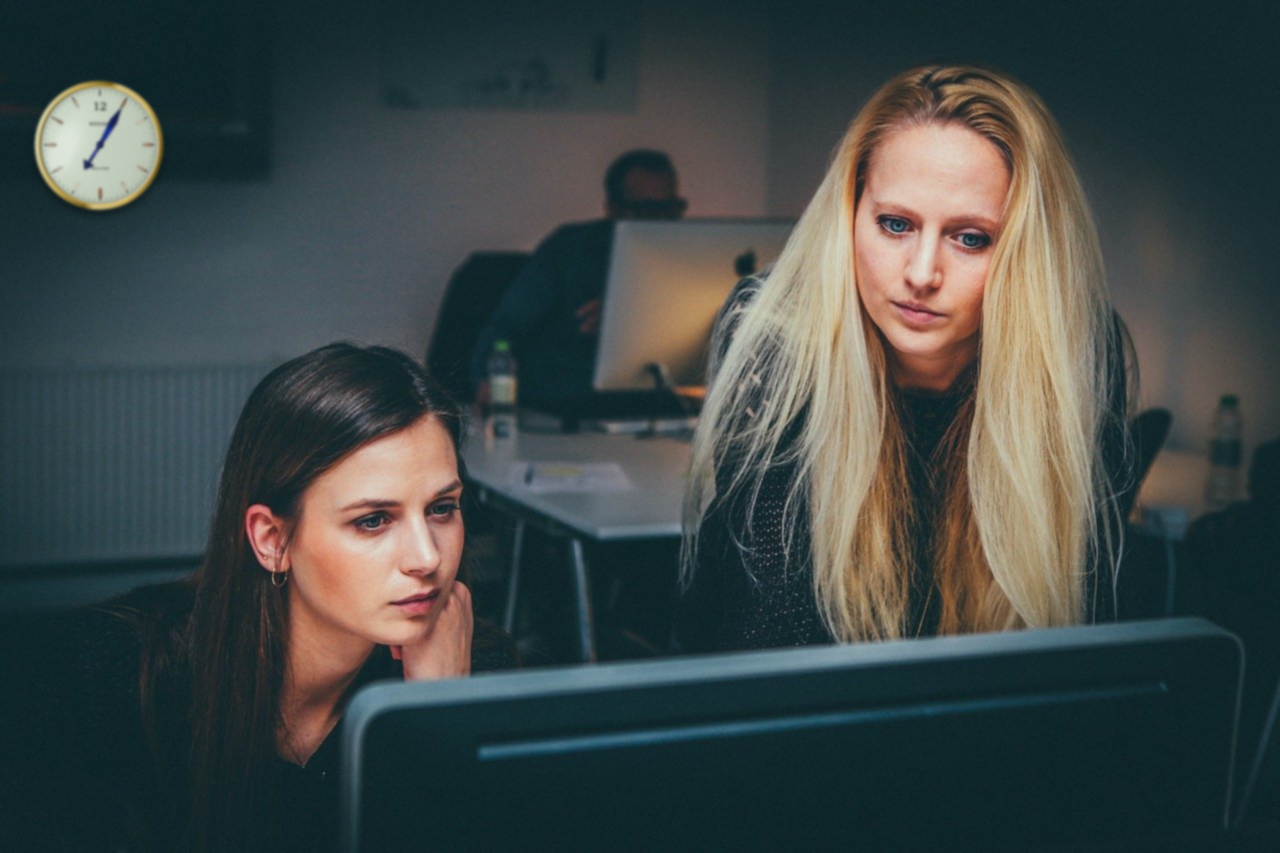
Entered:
7 h 05 min
